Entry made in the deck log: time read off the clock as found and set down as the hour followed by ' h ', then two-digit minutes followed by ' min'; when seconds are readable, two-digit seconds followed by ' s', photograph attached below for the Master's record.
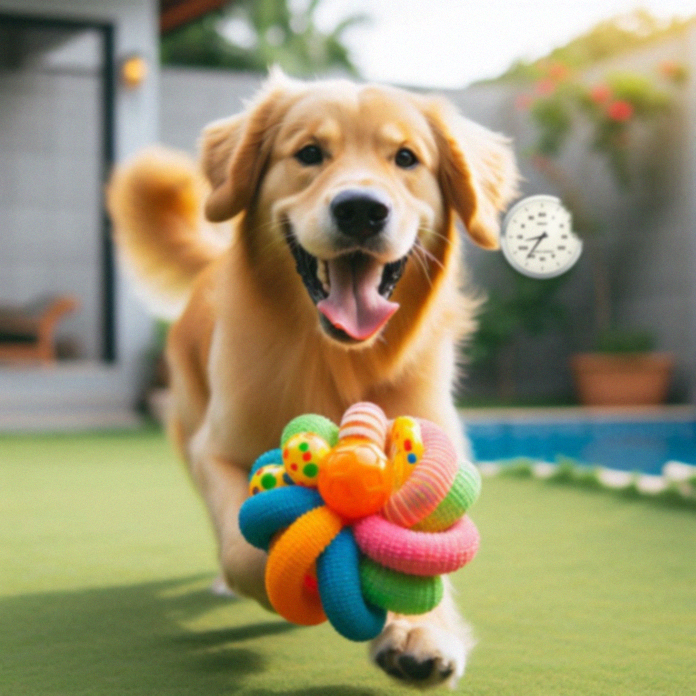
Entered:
8 h 36 min
